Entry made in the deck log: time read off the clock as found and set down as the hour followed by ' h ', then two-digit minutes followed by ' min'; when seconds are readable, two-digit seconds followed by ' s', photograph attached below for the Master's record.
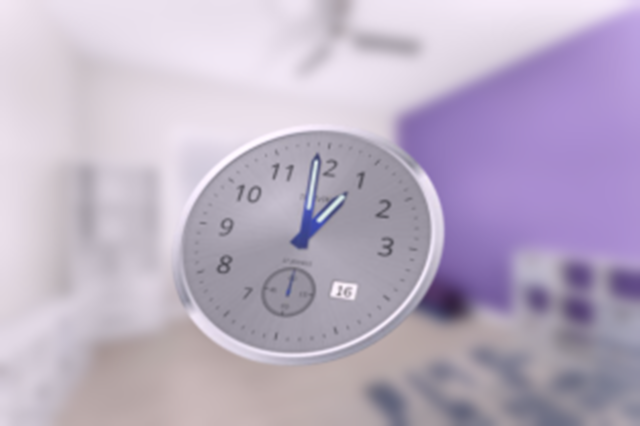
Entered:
12 h 59 min
